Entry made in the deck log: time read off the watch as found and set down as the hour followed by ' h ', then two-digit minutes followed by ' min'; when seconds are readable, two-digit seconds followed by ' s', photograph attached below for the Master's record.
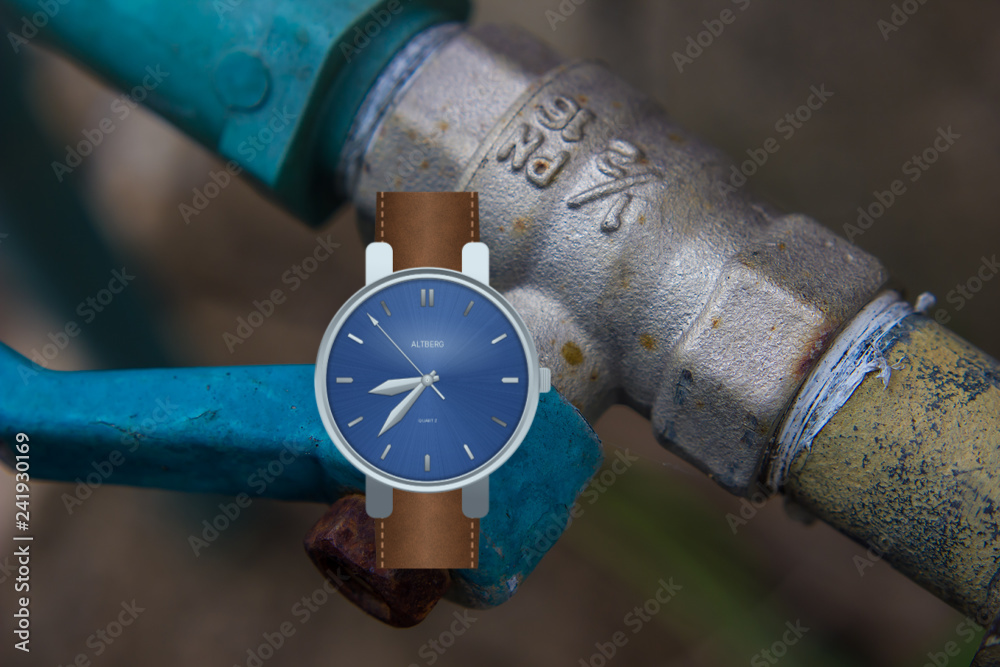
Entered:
8 h 36 min 53 s
